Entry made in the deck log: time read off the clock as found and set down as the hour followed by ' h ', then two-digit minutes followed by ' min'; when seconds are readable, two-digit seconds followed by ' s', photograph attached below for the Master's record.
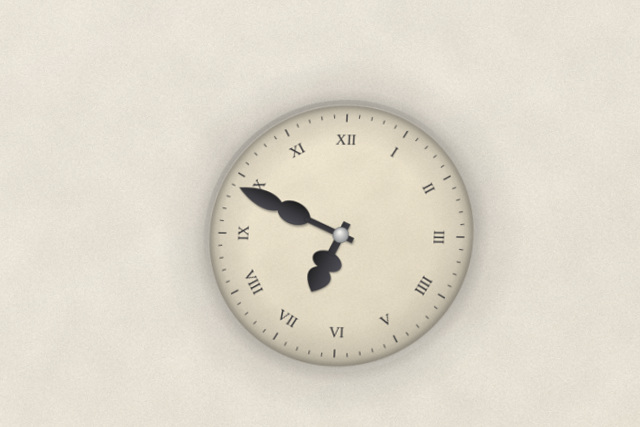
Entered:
6 h 49 min
